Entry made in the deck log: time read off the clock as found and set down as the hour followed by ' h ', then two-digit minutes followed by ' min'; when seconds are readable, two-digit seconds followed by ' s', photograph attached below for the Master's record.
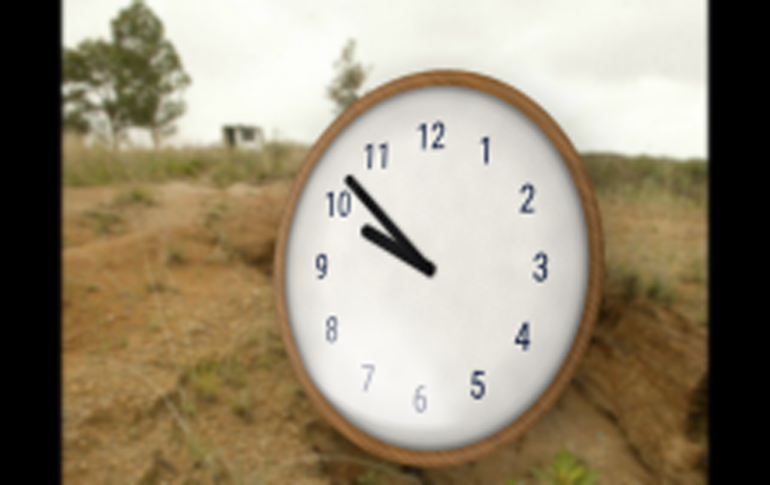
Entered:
9 h 52 min
